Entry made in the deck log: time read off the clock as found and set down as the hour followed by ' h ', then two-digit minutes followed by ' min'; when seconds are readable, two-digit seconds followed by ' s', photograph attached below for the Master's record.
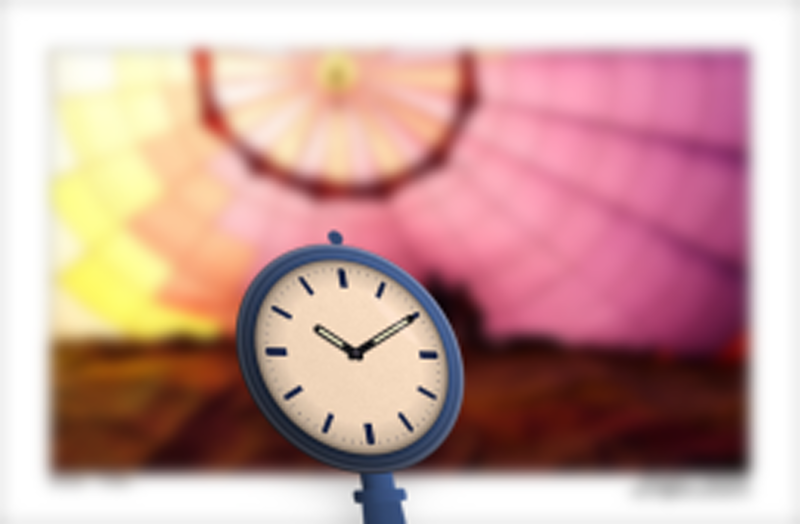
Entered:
10 h 10 min
